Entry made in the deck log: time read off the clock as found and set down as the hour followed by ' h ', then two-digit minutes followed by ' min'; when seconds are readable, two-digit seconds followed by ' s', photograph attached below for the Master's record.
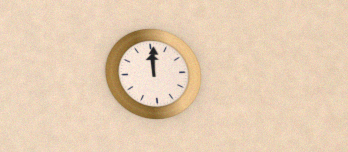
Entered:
12 h 01 min
